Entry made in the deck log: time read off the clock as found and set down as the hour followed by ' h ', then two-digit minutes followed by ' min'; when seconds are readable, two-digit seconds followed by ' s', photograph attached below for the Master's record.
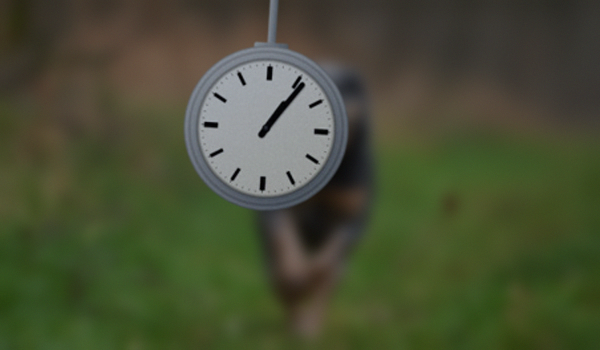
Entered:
1 h 06 min
